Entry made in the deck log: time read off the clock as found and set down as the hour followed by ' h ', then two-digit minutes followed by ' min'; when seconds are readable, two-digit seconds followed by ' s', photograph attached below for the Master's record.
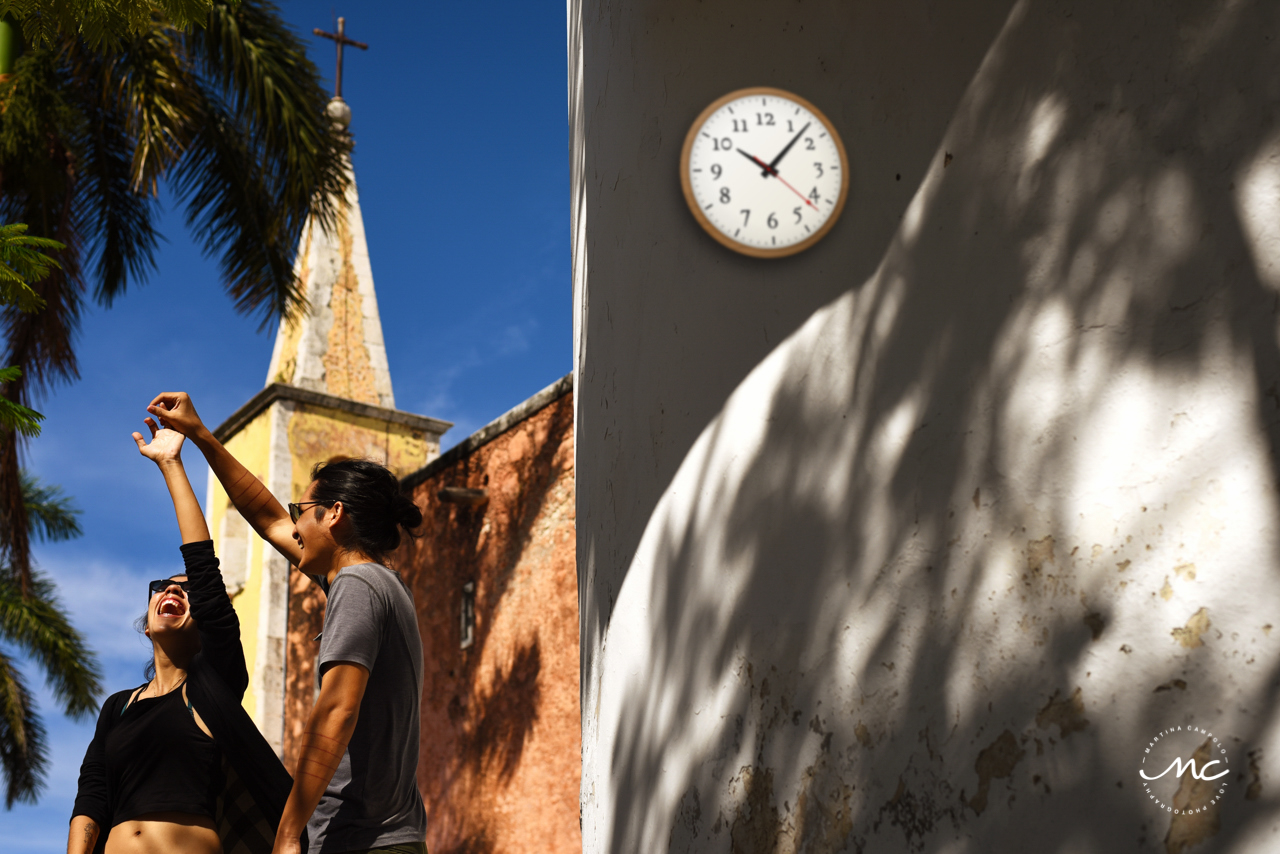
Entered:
10 h 07 min 22 s
